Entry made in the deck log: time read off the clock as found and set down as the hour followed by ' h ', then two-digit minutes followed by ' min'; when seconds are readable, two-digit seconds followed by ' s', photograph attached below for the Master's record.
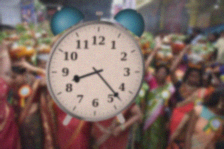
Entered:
8 h 23 min
